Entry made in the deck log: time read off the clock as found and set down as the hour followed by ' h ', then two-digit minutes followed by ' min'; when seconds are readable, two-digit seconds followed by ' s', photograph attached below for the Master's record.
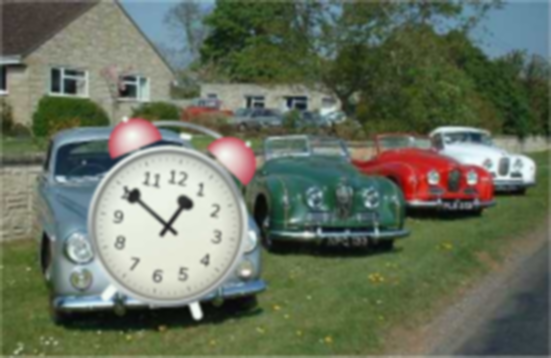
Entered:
12 h 50 min
